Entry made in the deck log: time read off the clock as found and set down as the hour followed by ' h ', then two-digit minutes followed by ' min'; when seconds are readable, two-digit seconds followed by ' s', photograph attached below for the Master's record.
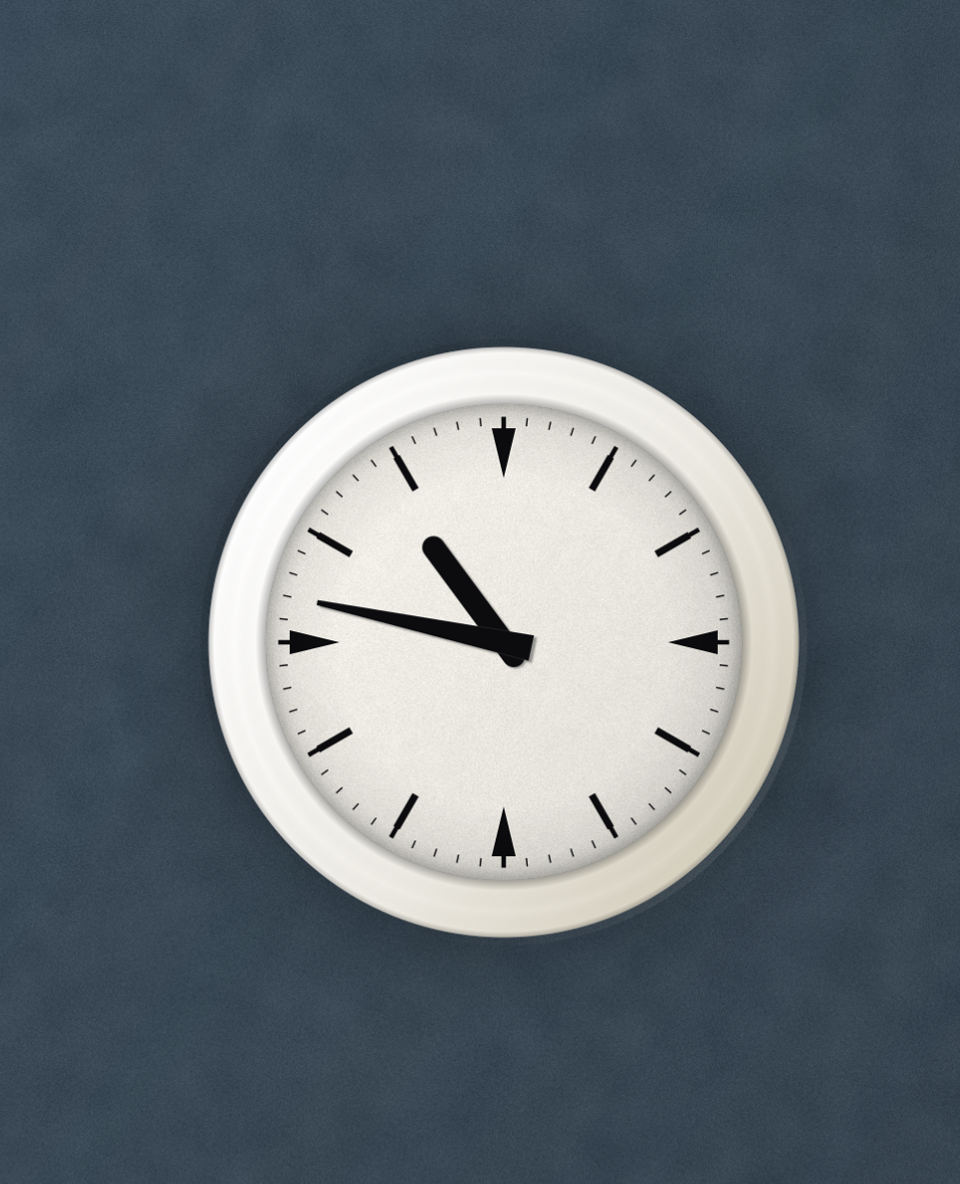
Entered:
10 h 47 min
